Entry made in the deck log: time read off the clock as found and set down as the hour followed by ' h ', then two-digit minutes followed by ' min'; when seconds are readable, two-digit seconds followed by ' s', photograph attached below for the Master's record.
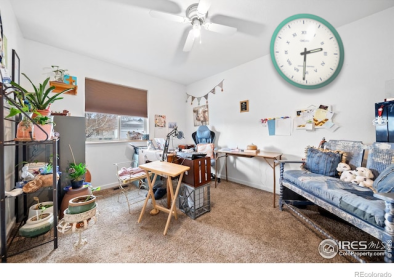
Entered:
2 h 31 min
